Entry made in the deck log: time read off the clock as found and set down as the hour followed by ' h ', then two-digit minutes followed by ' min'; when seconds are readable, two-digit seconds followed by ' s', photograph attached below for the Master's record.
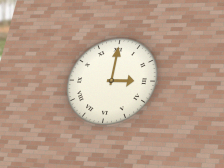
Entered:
3 h 00 min
